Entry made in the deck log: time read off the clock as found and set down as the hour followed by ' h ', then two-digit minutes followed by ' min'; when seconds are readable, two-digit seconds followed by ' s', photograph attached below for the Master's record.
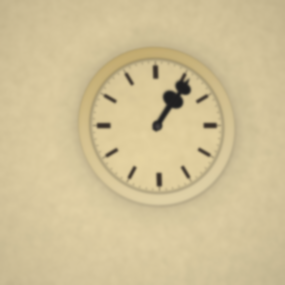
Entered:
1 h 06 min
